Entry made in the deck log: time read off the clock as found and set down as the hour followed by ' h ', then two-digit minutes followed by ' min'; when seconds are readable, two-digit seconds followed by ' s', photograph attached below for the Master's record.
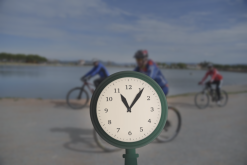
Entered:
11 h 06 min
